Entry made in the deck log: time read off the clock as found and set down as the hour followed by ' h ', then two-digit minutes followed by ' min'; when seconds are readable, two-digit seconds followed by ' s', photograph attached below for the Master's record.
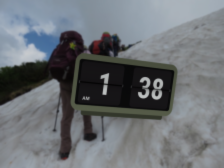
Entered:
1 h 38 min
